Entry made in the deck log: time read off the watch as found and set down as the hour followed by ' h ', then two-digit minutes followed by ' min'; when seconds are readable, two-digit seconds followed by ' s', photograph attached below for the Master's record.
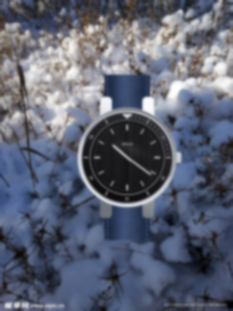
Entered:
10 h 21 min
